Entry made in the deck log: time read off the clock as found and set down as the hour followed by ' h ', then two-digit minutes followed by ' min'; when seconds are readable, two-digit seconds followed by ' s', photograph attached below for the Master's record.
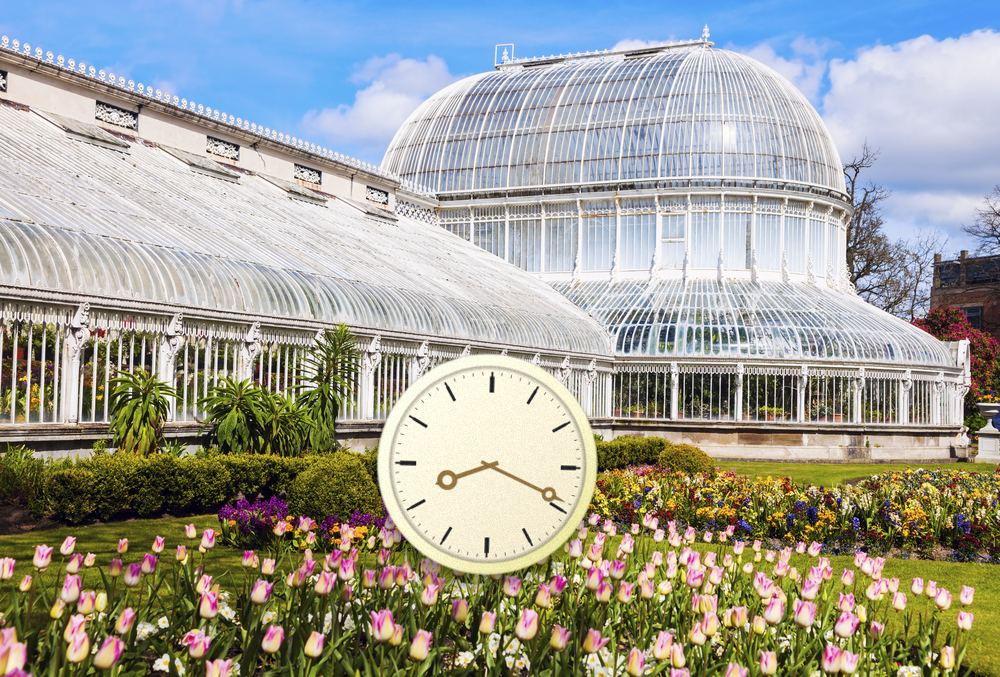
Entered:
8 h 19 min
